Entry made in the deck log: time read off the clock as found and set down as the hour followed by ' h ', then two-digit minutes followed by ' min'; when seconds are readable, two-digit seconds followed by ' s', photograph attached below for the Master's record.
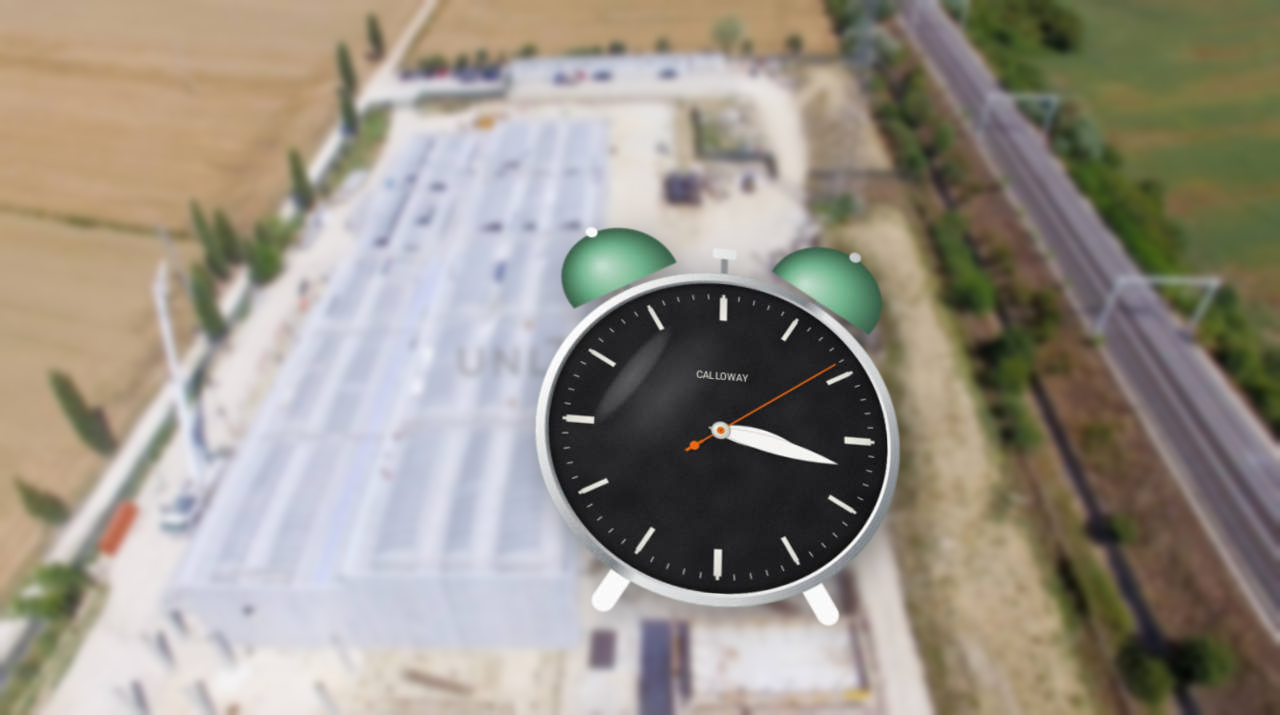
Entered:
3 h 17 min 09 s
